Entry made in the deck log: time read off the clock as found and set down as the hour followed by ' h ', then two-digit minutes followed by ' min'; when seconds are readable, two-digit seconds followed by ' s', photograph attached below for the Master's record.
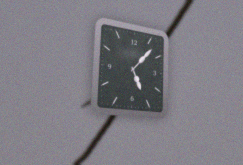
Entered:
5 h 07 min
